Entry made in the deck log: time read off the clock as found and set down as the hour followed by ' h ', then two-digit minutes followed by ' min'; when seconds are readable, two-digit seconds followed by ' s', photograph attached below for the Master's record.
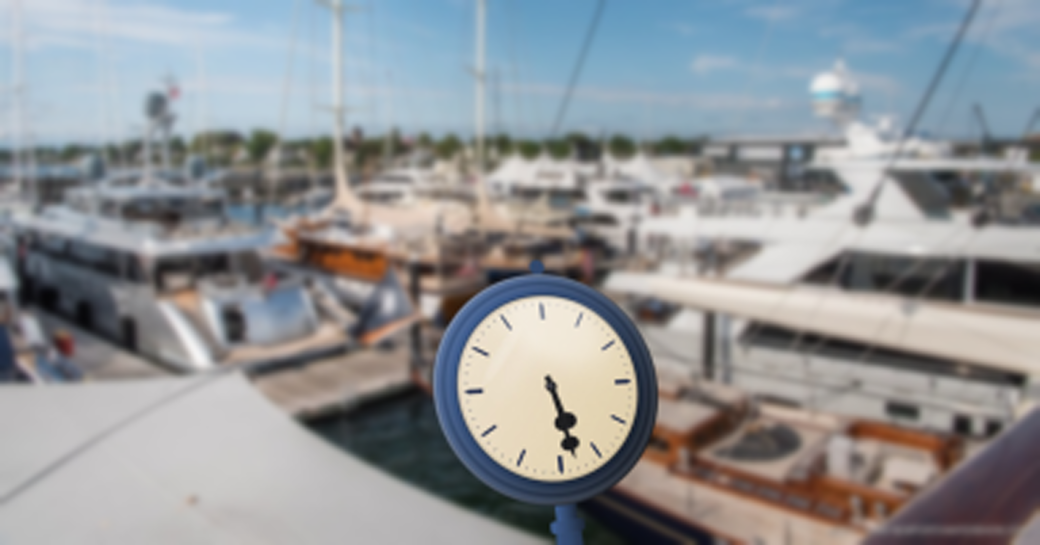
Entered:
5 h 28 min
